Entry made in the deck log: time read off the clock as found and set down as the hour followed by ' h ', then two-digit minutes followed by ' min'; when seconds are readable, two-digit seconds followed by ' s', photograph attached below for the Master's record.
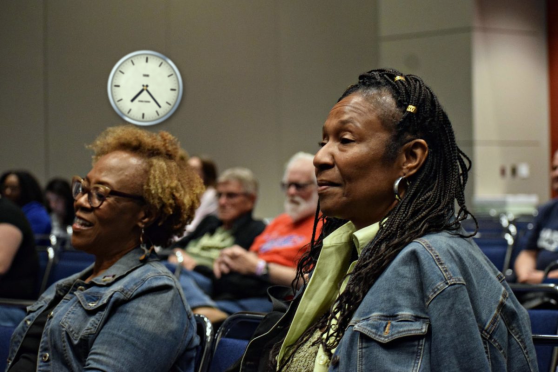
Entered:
7 h 23 min
